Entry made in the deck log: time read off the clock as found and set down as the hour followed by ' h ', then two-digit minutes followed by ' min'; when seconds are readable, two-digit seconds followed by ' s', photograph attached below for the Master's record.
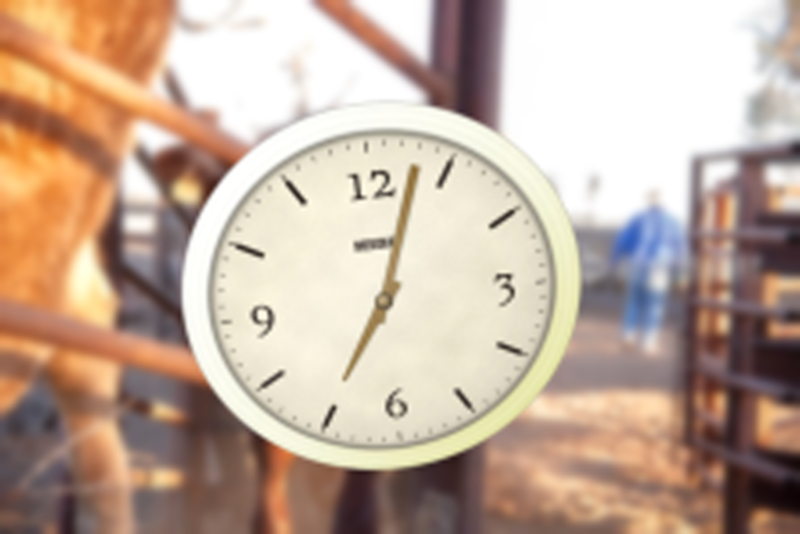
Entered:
7 h 03 min
